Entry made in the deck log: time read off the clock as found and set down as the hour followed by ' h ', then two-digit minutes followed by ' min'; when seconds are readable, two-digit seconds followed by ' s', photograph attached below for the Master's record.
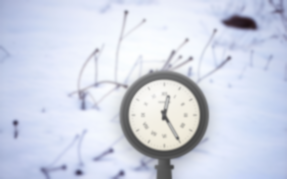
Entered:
12 h 25 min
